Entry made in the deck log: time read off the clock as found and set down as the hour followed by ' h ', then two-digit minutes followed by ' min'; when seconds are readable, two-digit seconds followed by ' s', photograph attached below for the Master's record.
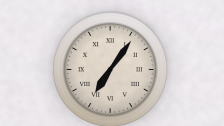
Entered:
7 h 06 min
